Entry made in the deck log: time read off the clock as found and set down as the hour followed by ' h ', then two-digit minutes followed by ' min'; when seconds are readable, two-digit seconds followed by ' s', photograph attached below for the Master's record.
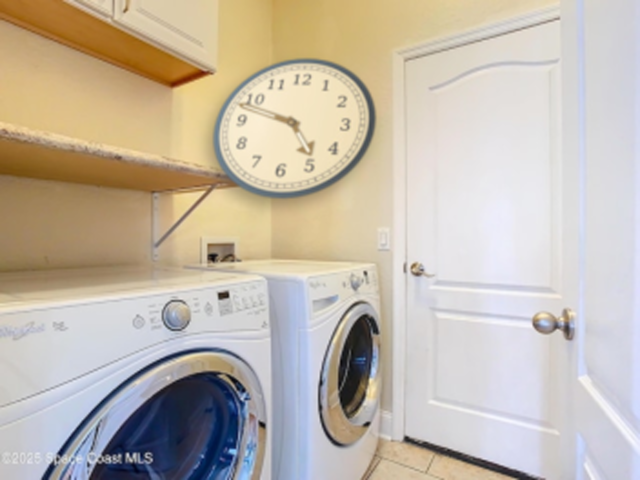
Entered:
4 h 48 min
